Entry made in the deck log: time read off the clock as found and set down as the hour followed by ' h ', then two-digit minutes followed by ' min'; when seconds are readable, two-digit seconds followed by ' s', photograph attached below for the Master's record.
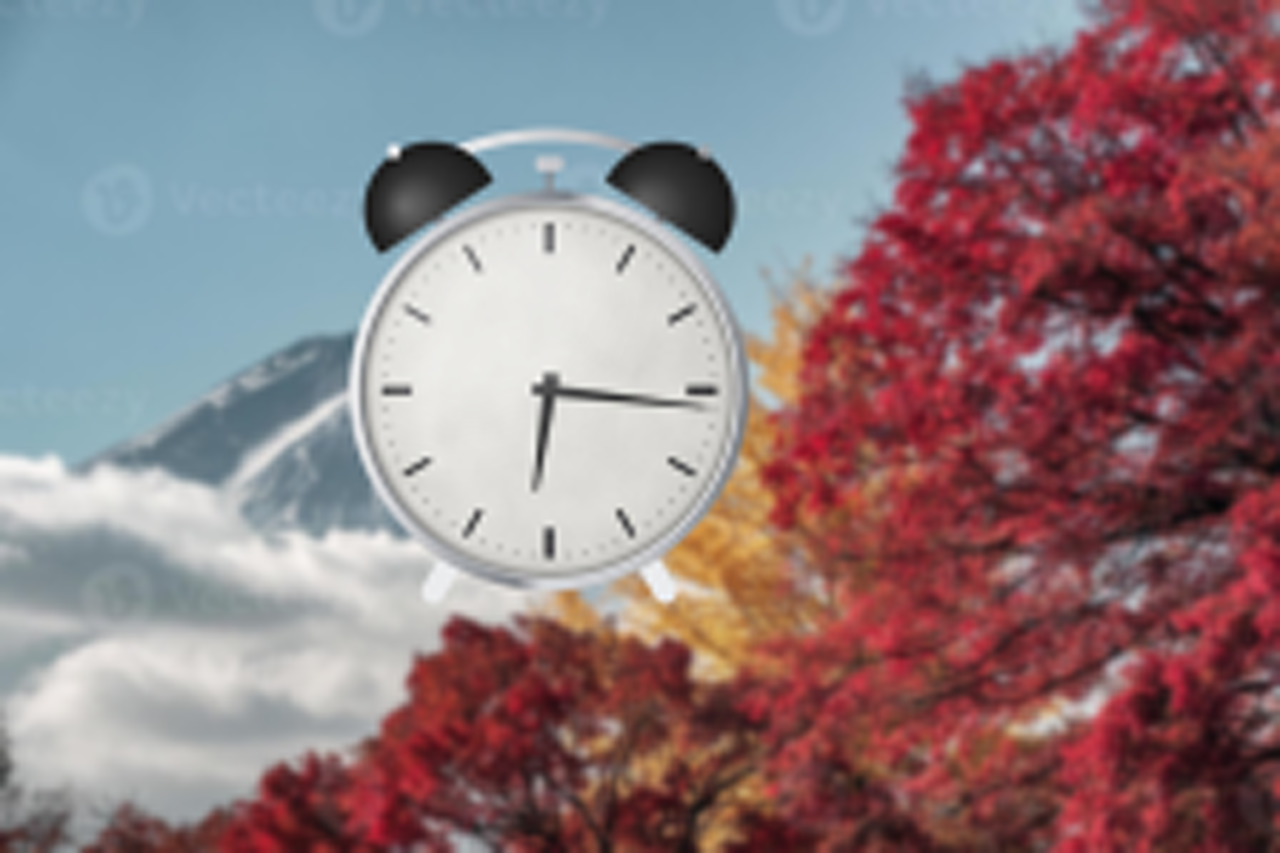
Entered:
6 h 16 min
